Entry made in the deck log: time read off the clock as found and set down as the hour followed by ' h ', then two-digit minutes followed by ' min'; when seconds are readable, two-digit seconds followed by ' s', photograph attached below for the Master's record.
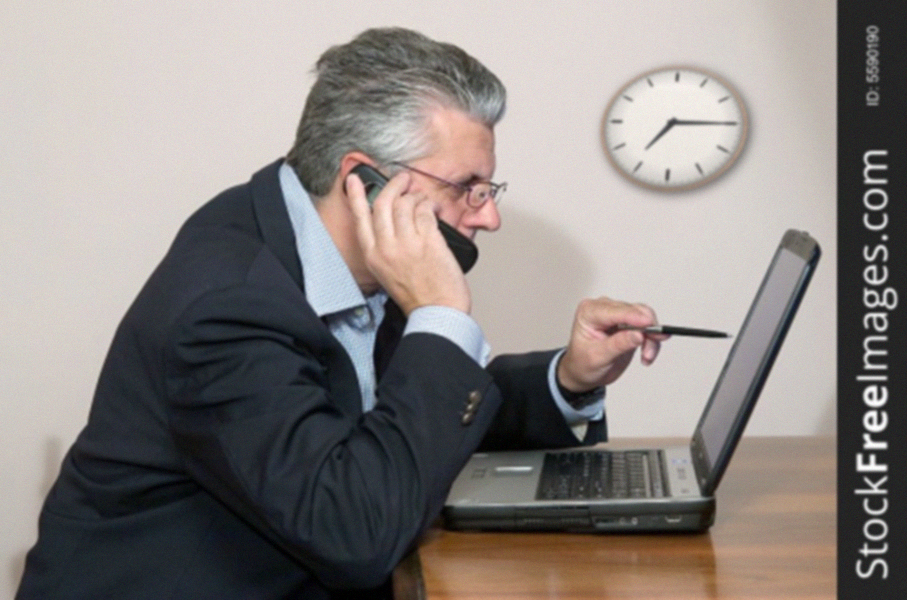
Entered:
7 h 15 min
